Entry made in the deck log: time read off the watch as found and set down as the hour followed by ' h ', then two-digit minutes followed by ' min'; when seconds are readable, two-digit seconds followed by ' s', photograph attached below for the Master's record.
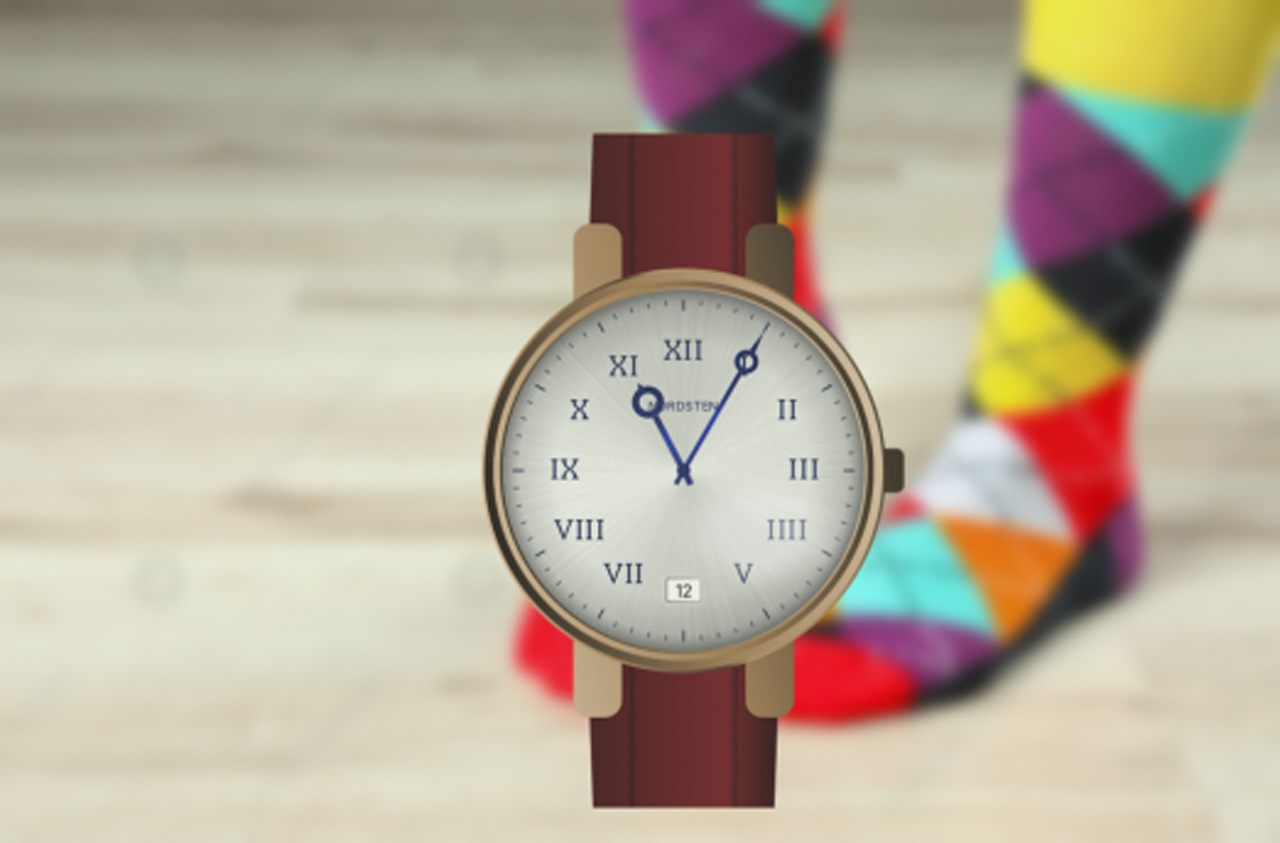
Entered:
11 h 05 min
